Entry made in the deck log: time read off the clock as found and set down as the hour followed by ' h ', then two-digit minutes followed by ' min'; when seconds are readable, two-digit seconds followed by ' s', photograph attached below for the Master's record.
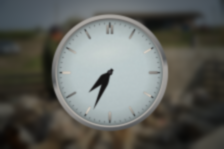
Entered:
7 h 34 min
